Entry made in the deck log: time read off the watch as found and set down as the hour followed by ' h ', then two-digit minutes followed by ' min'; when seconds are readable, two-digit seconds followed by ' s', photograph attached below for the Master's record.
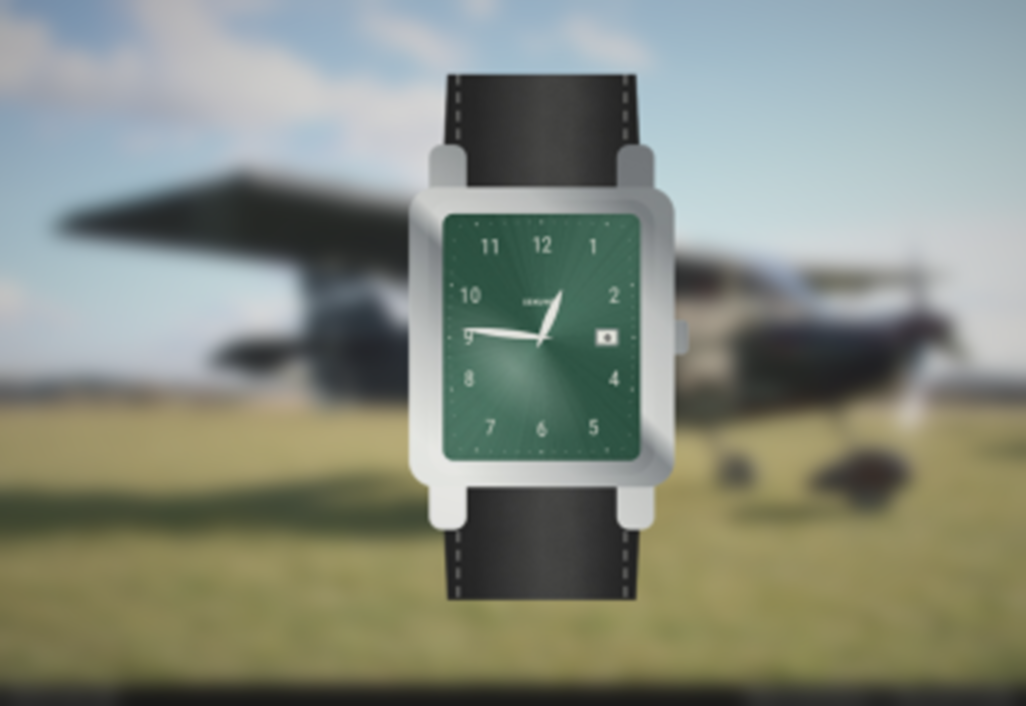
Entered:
12 h 46 min
